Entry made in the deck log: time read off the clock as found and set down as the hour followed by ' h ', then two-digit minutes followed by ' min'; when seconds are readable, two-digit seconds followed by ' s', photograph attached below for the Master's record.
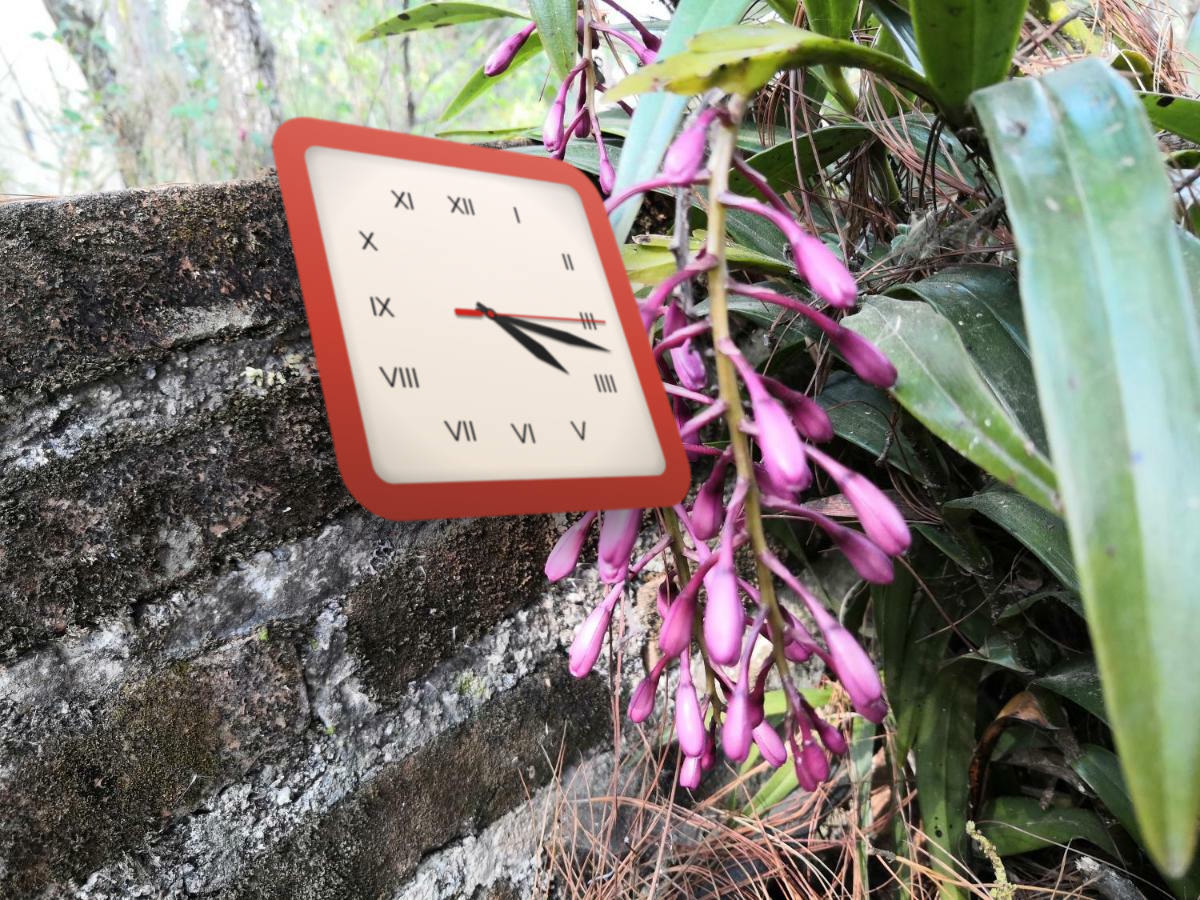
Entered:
4 h 17 min 15 s
